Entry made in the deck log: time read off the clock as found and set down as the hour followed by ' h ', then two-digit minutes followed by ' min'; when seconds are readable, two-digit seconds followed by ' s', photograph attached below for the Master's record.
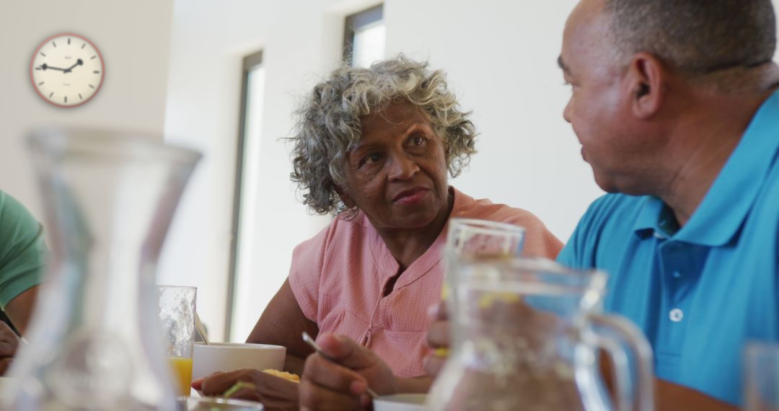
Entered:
1 h 46 min
